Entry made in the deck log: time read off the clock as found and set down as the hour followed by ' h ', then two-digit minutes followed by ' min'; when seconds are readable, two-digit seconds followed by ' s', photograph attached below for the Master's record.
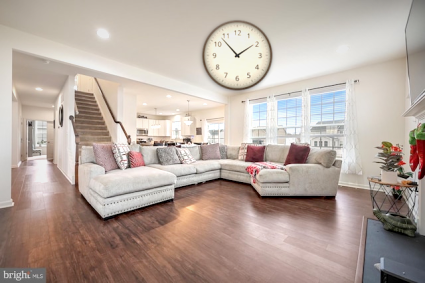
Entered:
1 h 53 min
